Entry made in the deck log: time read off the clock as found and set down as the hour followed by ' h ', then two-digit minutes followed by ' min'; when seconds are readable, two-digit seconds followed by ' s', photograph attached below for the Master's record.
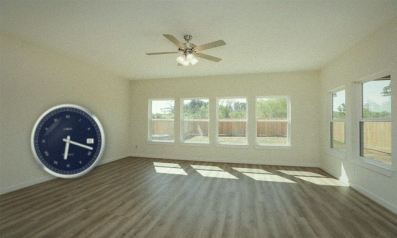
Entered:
6 h 18 min
